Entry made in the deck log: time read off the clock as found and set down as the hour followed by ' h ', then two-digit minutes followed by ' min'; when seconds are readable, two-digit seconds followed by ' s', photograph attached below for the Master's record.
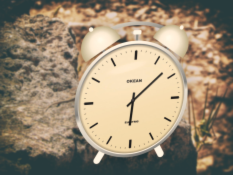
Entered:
6 h 08 min
